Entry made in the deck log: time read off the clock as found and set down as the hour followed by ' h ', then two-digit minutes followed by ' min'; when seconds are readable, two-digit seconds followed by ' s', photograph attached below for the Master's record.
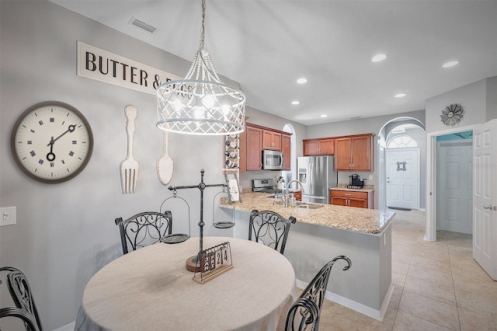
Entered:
6 h 09 min
